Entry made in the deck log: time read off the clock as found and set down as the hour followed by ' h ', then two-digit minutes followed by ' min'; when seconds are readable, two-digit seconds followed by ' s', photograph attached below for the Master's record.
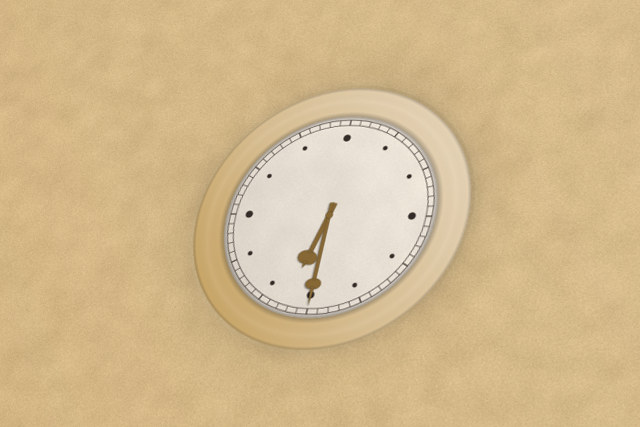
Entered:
6 h 30 min
